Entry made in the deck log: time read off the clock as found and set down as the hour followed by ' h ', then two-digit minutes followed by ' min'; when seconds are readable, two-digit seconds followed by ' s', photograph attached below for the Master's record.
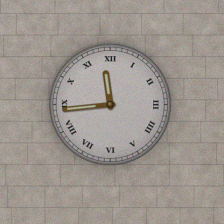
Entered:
11 h 44 min
